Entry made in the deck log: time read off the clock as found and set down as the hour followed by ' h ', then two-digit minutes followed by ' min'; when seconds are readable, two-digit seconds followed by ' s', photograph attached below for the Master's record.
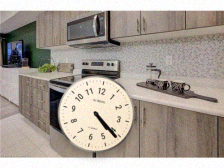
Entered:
4 h 21 min
